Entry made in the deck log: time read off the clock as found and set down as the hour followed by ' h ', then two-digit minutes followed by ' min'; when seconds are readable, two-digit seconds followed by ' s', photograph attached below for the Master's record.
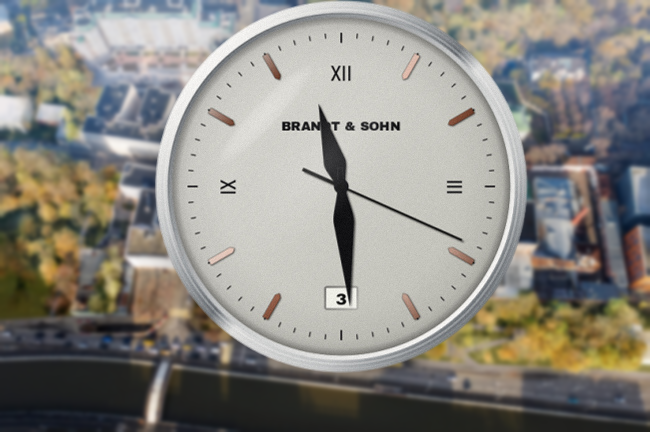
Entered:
11 h 29 min 19 s
